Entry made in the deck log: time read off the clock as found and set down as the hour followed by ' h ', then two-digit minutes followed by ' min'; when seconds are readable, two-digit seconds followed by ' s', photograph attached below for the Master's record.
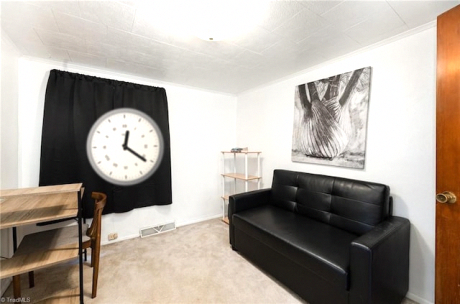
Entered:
12 h 21 min
